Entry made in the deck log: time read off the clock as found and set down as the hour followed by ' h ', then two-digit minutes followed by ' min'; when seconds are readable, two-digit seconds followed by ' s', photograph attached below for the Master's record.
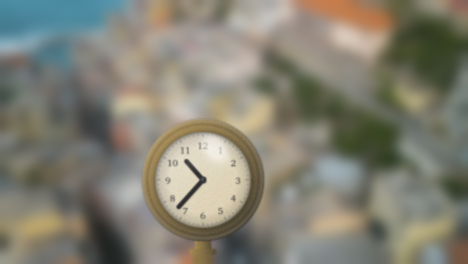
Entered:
10 h 37 min
